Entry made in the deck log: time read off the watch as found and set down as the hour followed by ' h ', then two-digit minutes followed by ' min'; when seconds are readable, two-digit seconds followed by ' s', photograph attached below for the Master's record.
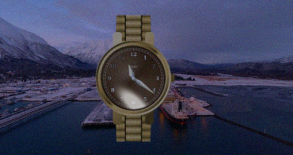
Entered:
11 h 21 min
